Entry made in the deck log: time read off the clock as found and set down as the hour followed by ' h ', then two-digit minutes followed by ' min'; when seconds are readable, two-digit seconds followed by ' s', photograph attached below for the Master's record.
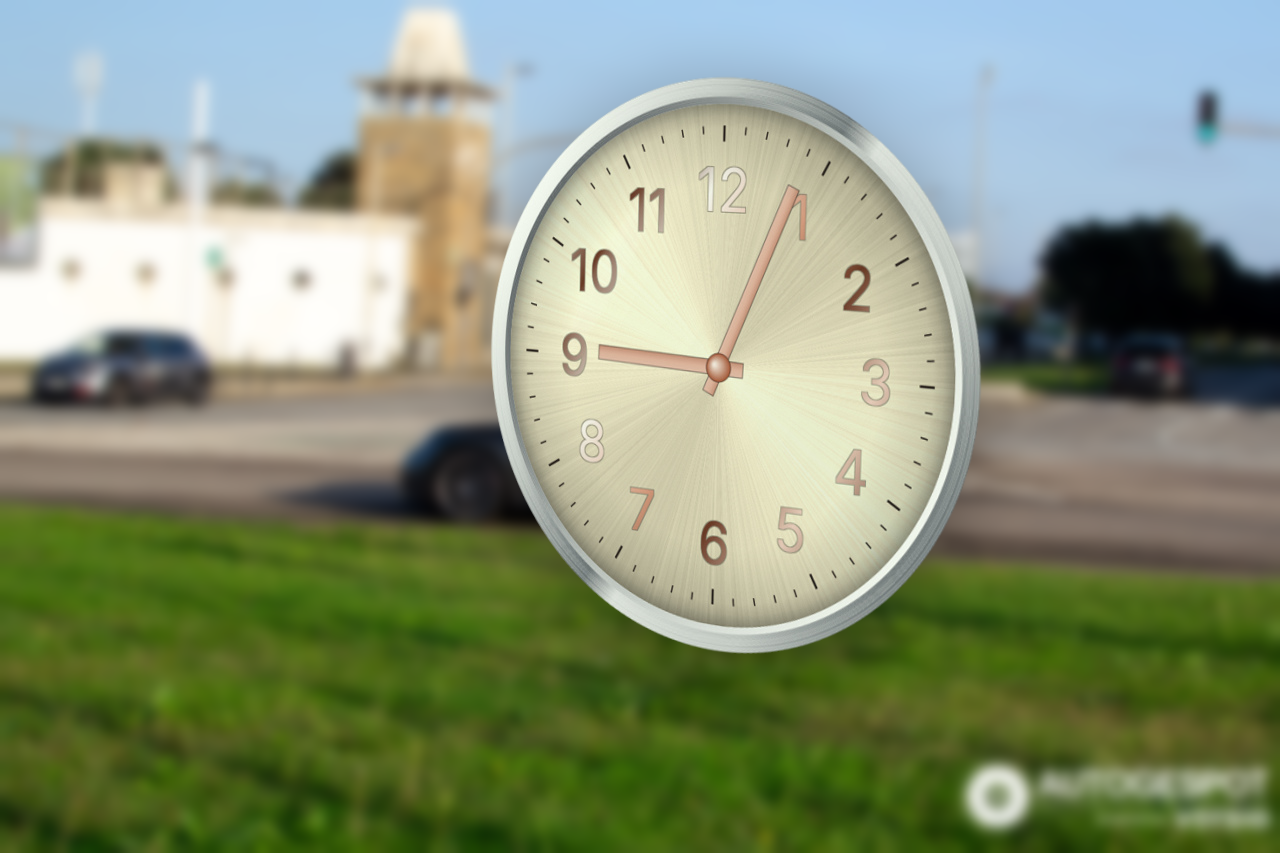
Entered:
9 h 04 min
